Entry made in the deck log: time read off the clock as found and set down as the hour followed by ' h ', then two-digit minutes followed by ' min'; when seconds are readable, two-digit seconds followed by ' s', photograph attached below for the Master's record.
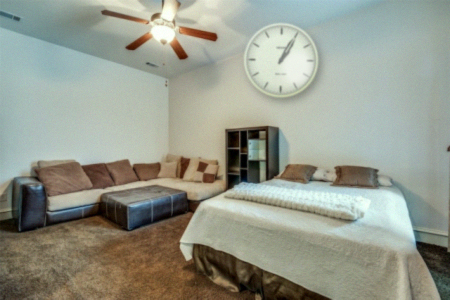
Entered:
1 h 05 min
